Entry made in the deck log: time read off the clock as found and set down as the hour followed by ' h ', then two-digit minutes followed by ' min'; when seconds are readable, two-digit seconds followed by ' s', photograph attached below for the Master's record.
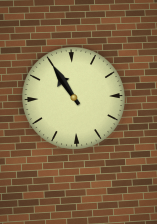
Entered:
10 h 55 min
